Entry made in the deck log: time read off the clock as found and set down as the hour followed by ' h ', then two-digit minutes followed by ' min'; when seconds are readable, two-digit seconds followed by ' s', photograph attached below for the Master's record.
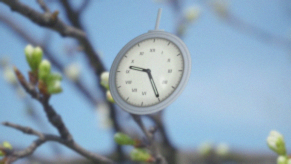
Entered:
9 h 25 min
